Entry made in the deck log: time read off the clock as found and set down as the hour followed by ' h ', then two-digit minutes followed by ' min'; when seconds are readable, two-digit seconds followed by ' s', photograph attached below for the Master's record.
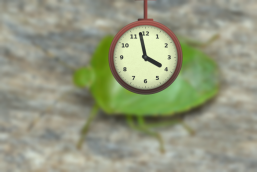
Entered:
3 h 58 min
